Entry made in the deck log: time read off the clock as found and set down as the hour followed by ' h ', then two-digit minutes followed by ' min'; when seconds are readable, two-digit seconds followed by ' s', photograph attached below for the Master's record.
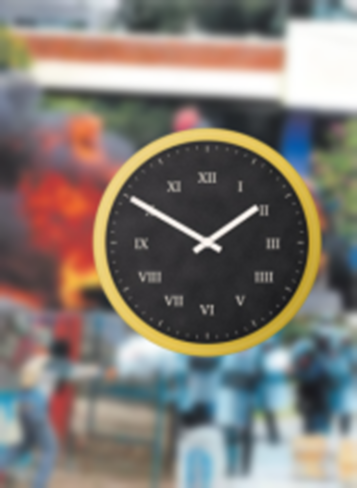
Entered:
1 h 50 min
